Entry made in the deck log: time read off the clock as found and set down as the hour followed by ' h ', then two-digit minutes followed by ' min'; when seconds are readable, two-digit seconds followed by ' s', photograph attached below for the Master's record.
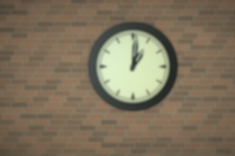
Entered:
1 h 01 min
